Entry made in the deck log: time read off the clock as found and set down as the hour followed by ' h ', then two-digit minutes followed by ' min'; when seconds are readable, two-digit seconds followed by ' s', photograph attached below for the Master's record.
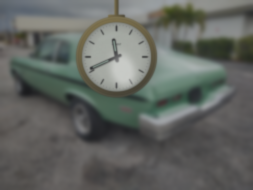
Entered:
11 h 41 min
